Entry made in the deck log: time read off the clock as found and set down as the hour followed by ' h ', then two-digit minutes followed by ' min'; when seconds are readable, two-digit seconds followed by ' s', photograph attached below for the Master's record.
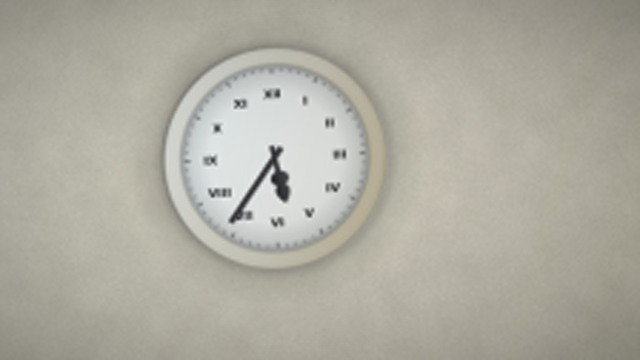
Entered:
5 h 36 min
